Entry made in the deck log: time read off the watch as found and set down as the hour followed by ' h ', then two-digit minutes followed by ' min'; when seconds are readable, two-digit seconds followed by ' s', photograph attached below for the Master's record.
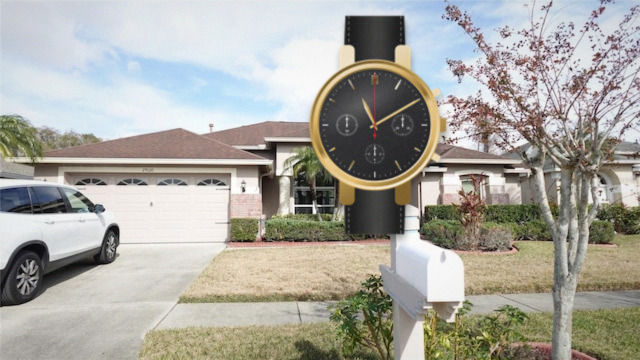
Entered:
11 h 10 min
